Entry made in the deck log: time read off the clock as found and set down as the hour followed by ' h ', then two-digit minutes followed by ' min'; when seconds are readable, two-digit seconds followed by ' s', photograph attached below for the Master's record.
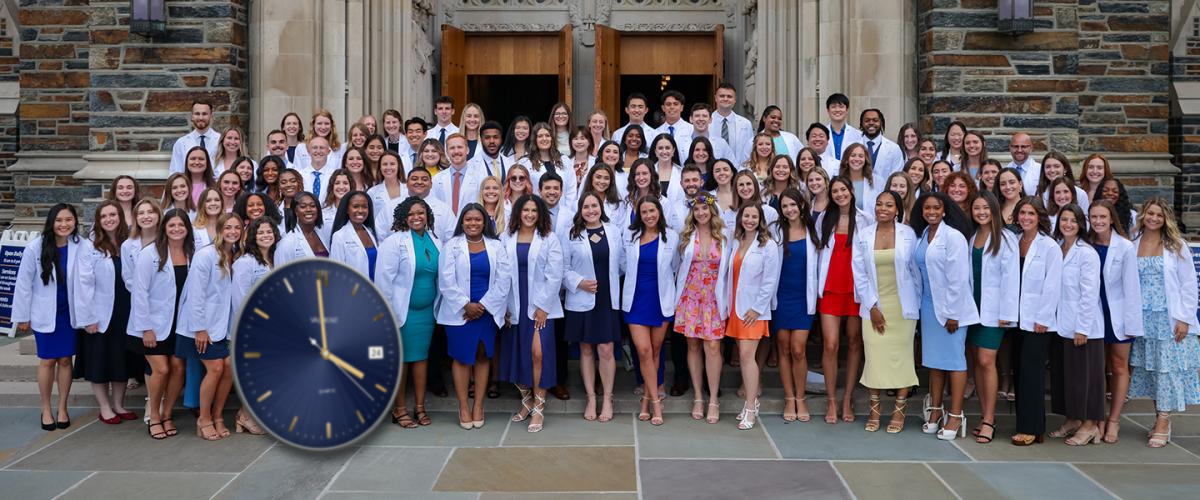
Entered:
3 h 59 min 22 s
